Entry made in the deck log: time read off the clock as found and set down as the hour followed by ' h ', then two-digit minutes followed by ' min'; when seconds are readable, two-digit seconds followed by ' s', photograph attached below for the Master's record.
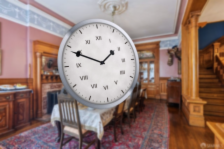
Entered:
1 h 49 min
